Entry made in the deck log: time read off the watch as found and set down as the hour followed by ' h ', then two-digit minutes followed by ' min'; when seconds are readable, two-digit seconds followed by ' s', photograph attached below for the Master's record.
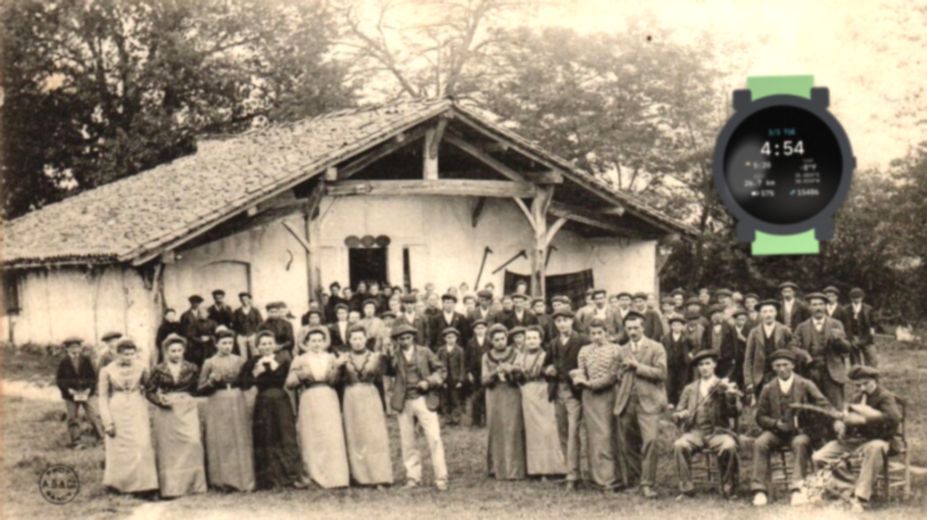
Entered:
4 h 54 min
